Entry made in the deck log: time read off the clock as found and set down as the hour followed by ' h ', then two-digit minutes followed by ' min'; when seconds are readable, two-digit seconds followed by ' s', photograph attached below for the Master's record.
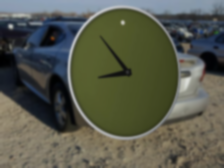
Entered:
8 h 54 min
